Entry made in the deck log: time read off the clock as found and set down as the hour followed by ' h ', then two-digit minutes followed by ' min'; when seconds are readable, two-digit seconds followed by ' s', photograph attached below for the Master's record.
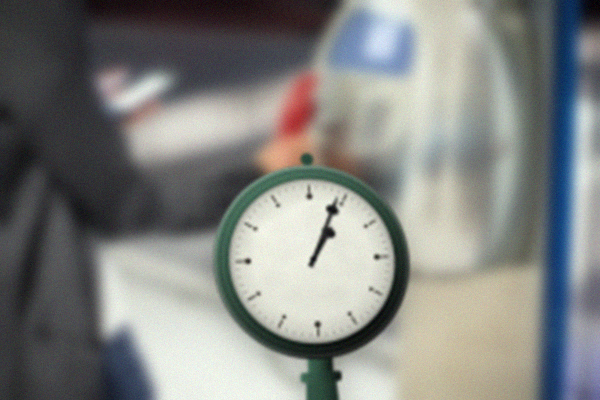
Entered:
1 h 04 min
